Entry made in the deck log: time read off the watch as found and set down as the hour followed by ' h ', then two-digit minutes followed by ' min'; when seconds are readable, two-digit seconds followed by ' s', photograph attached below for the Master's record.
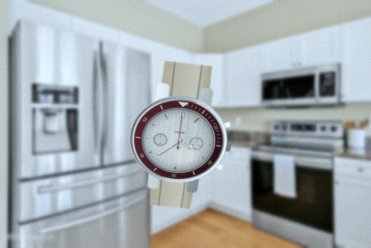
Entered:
3 h 38 min
